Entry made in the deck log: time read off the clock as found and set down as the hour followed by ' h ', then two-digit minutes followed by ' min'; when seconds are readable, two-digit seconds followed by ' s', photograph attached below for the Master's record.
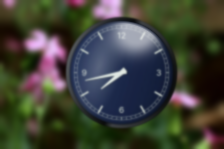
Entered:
7 h 43 min
